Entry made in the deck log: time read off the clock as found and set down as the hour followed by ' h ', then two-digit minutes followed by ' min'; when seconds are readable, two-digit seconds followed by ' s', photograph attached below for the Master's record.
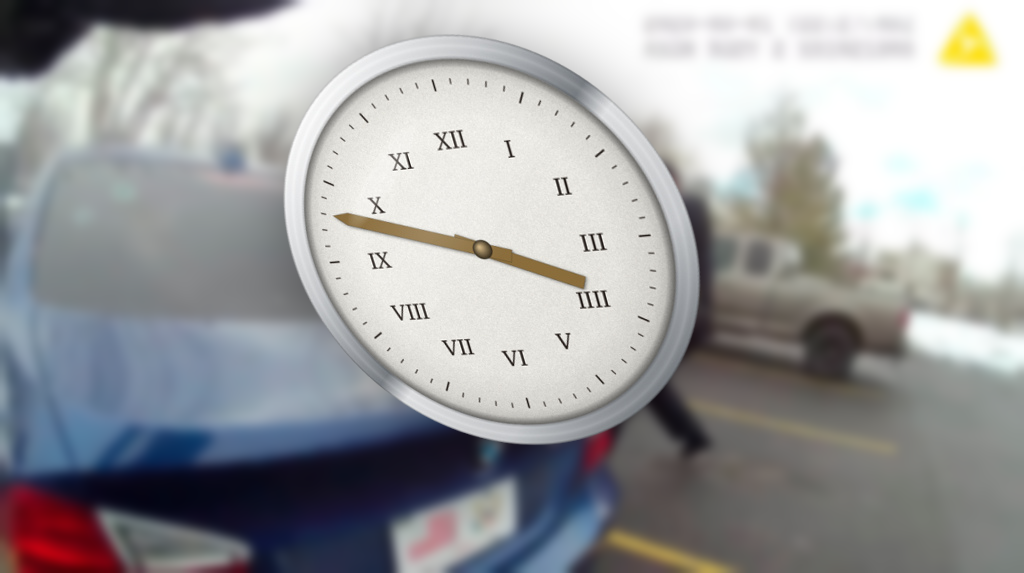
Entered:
3 h 48 min
